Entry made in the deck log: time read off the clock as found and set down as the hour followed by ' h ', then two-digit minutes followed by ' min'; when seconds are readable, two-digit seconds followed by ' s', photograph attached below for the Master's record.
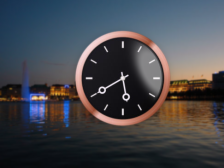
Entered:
5 h 40 min
